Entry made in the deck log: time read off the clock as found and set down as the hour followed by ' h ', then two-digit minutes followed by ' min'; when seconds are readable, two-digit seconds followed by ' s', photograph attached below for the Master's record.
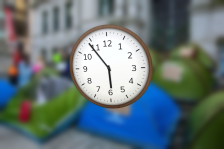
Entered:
5 h 54 min
